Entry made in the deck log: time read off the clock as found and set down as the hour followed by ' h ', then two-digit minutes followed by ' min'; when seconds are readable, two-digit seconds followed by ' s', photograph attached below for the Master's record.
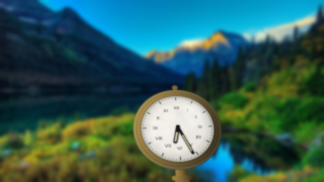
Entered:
6 h 26 min
